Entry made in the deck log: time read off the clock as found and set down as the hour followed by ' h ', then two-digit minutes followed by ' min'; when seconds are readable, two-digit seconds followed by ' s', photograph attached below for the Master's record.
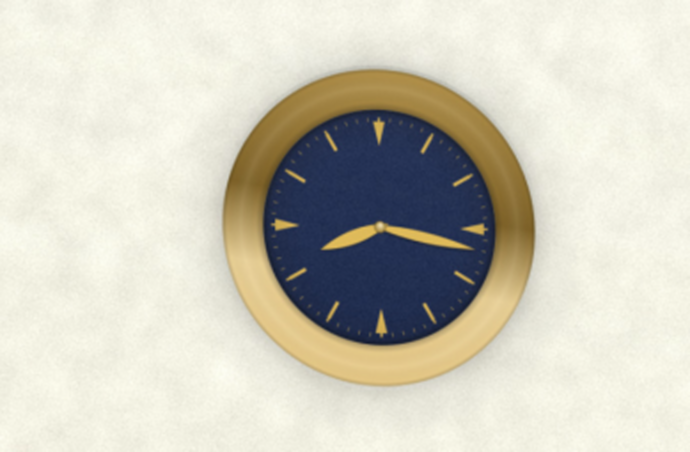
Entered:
8 h 17 min
